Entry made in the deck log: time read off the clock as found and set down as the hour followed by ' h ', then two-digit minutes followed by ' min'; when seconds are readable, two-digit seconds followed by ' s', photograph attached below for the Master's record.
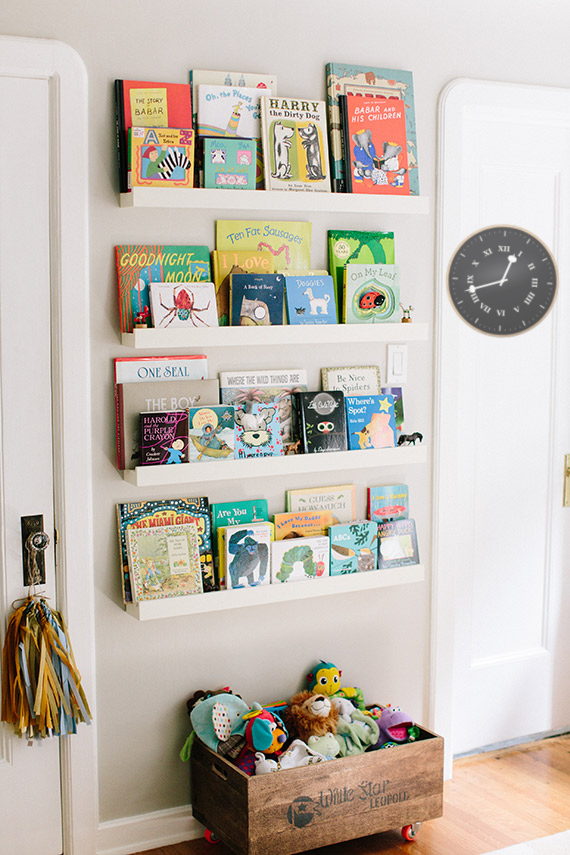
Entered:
12 h 42 min
